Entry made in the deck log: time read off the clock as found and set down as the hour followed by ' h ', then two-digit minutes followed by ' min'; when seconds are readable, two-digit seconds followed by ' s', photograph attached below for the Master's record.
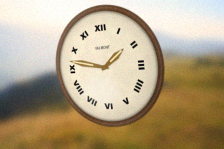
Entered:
1 h 47 min
